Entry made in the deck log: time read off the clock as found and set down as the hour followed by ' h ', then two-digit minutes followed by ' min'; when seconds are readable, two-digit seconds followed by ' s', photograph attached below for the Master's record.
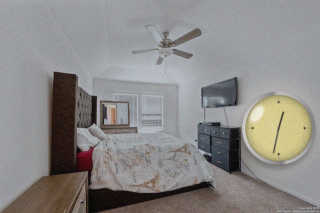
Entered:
12 h 32 min
